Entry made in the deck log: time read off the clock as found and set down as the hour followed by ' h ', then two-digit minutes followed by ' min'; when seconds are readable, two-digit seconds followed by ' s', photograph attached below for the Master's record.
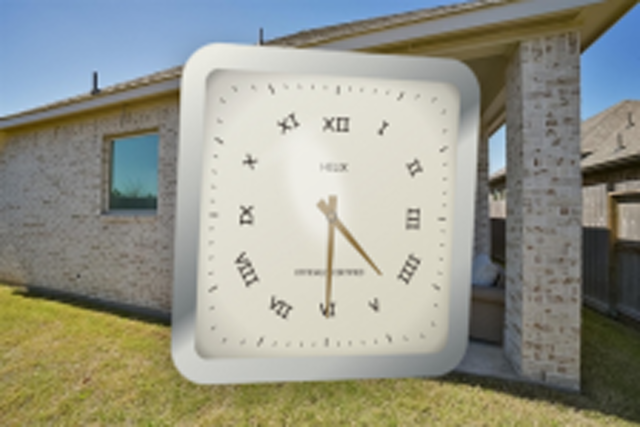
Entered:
4 h 30 min
